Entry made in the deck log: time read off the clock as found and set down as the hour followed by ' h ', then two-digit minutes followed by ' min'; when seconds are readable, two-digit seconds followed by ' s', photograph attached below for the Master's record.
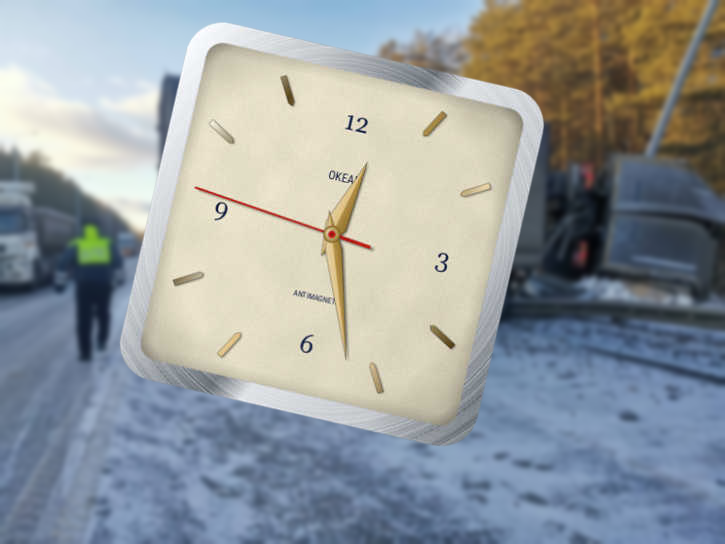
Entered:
12 h 26 min 46 s
